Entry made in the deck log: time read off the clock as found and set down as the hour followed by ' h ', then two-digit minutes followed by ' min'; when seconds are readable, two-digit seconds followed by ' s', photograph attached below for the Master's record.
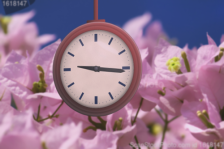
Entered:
9 h 16 min
